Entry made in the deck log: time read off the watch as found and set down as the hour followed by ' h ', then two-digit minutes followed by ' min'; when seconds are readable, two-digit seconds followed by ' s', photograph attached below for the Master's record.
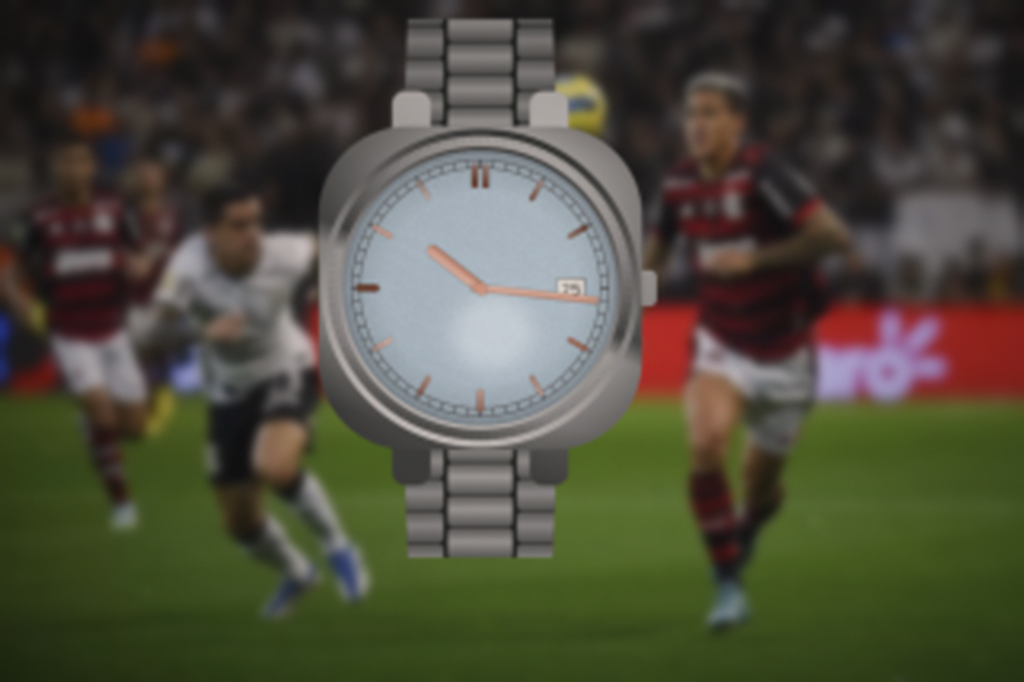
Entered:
10 h 16 min
